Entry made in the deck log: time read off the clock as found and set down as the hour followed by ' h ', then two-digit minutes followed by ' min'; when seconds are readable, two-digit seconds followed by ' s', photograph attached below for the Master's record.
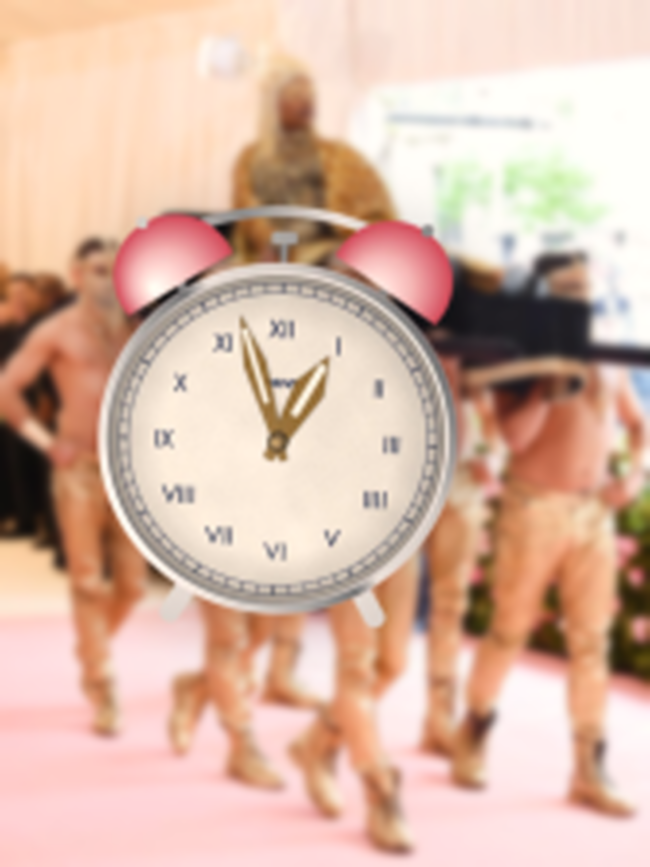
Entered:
12 h 57 min
